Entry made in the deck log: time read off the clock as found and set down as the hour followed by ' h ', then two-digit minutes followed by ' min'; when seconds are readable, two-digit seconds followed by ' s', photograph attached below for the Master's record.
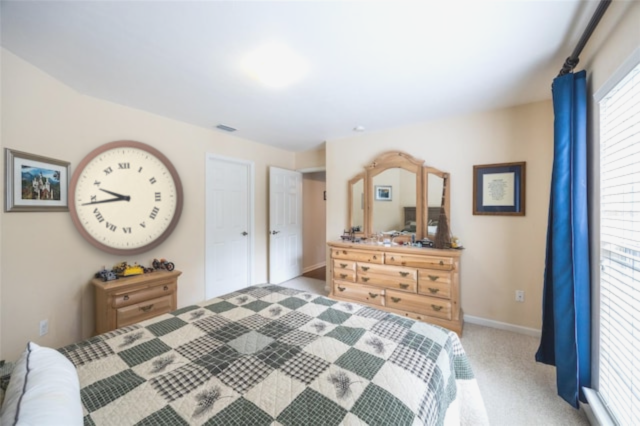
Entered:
9 h 44 min
